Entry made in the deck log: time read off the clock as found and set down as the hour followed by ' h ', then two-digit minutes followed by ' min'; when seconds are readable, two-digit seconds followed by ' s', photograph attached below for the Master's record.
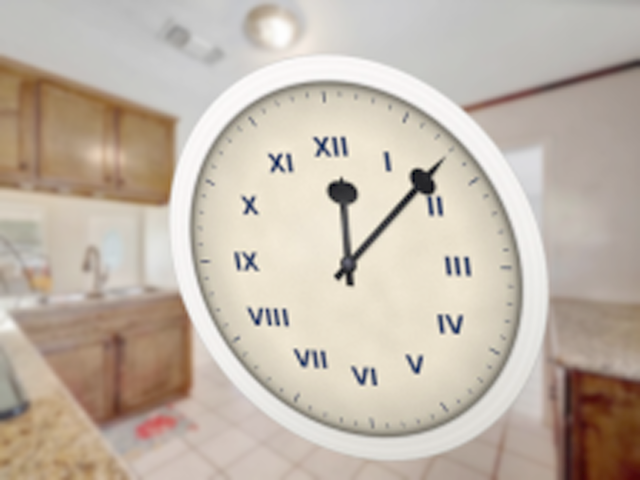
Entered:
12 h 08 min
